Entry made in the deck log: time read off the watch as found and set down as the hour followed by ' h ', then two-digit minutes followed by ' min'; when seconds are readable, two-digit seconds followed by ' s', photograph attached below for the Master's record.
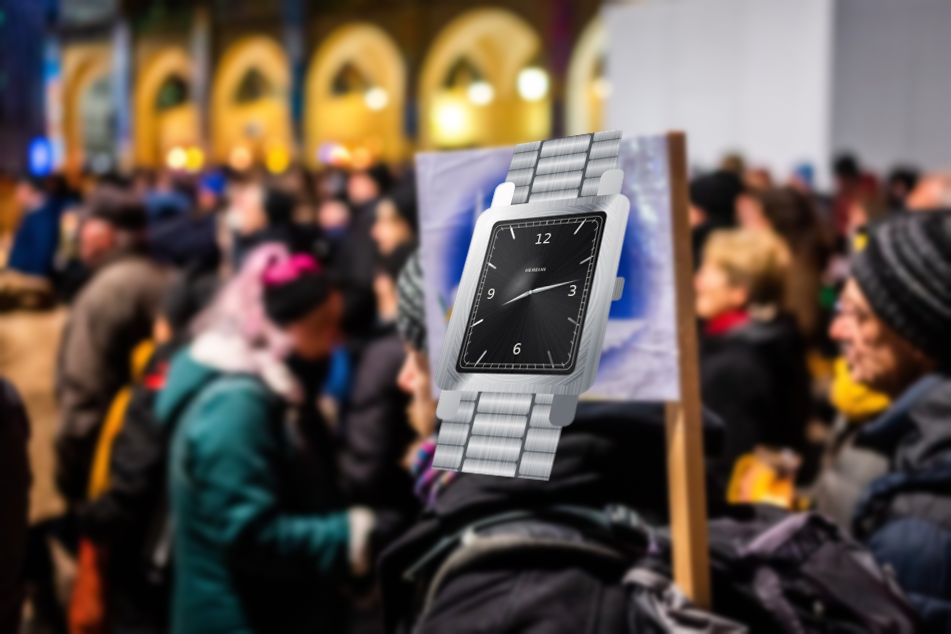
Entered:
8 h 13 min
